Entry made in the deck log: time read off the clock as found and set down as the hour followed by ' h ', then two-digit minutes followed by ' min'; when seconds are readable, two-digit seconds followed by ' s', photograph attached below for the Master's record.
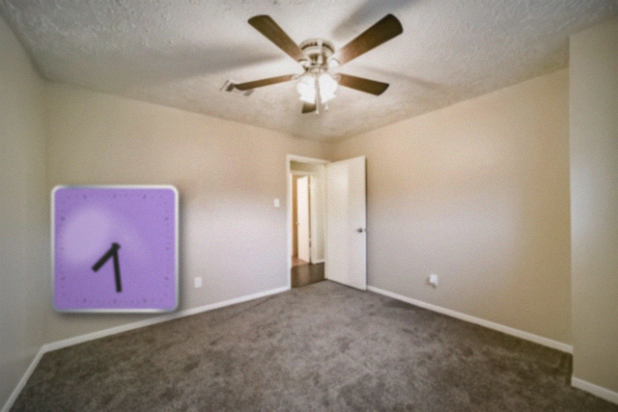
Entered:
7 h 29 min
